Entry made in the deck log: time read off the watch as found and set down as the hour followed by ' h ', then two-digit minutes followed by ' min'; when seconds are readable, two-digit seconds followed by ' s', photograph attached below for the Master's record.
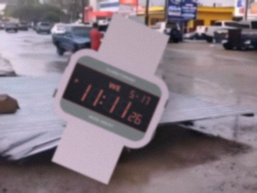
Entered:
11 h 11 min
